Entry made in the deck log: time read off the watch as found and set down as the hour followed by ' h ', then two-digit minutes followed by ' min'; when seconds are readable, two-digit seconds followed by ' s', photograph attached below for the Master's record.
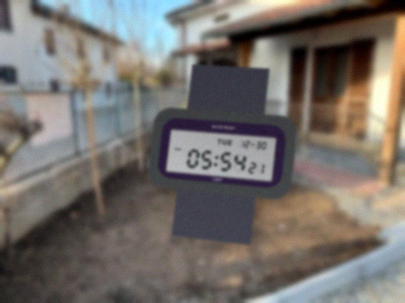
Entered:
5 h 54 min
